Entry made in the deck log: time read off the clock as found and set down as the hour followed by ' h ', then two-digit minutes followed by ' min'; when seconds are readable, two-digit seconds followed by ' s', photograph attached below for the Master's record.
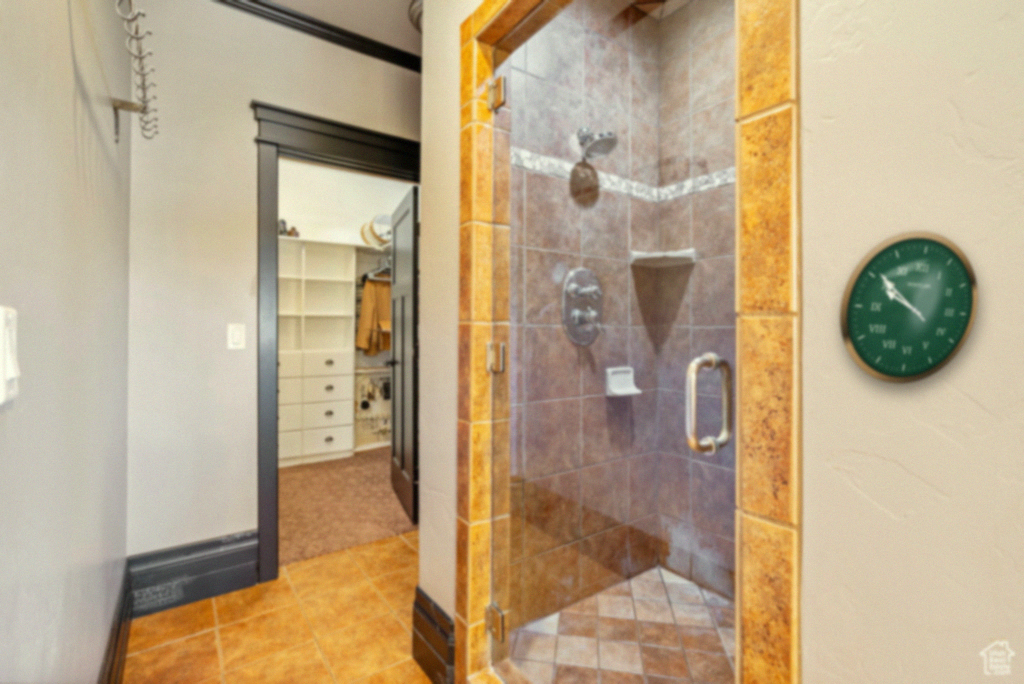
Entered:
9 h 50 min 51 s
